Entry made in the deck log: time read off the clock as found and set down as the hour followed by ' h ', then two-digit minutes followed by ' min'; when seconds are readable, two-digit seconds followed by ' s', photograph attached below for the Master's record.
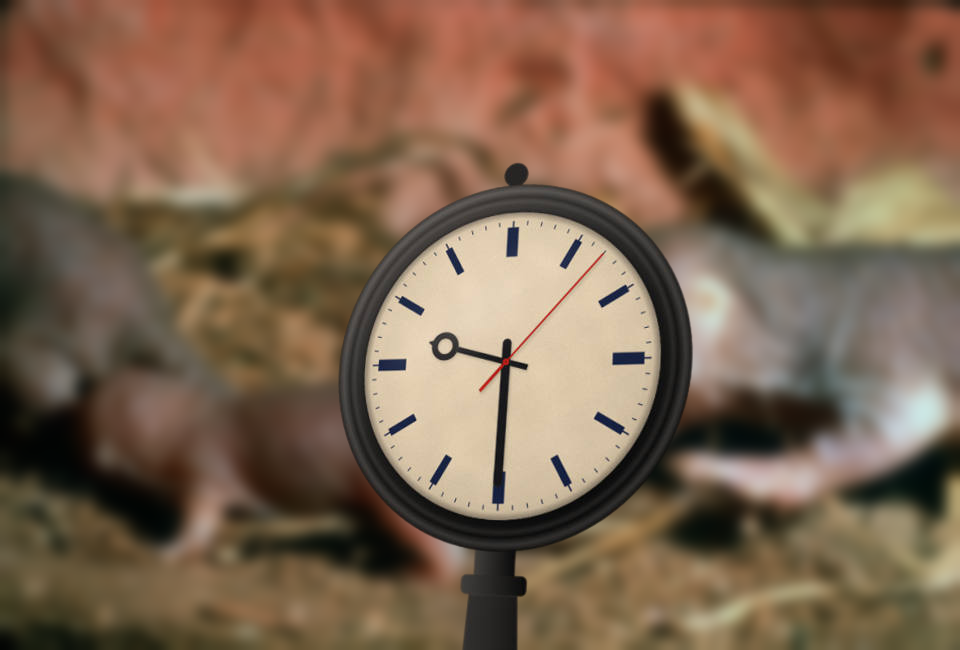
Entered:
9 h 30 min 07 s
